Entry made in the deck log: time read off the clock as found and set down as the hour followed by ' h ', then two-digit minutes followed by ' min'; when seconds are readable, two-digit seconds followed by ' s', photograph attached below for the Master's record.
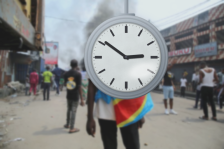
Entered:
2 h 51 min
